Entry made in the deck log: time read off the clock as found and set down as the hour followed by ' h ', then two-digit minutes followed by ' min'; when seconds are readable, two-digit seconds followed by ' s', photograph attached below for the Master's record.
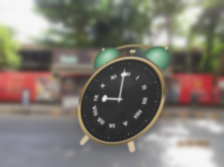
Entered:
8 h 59 min
